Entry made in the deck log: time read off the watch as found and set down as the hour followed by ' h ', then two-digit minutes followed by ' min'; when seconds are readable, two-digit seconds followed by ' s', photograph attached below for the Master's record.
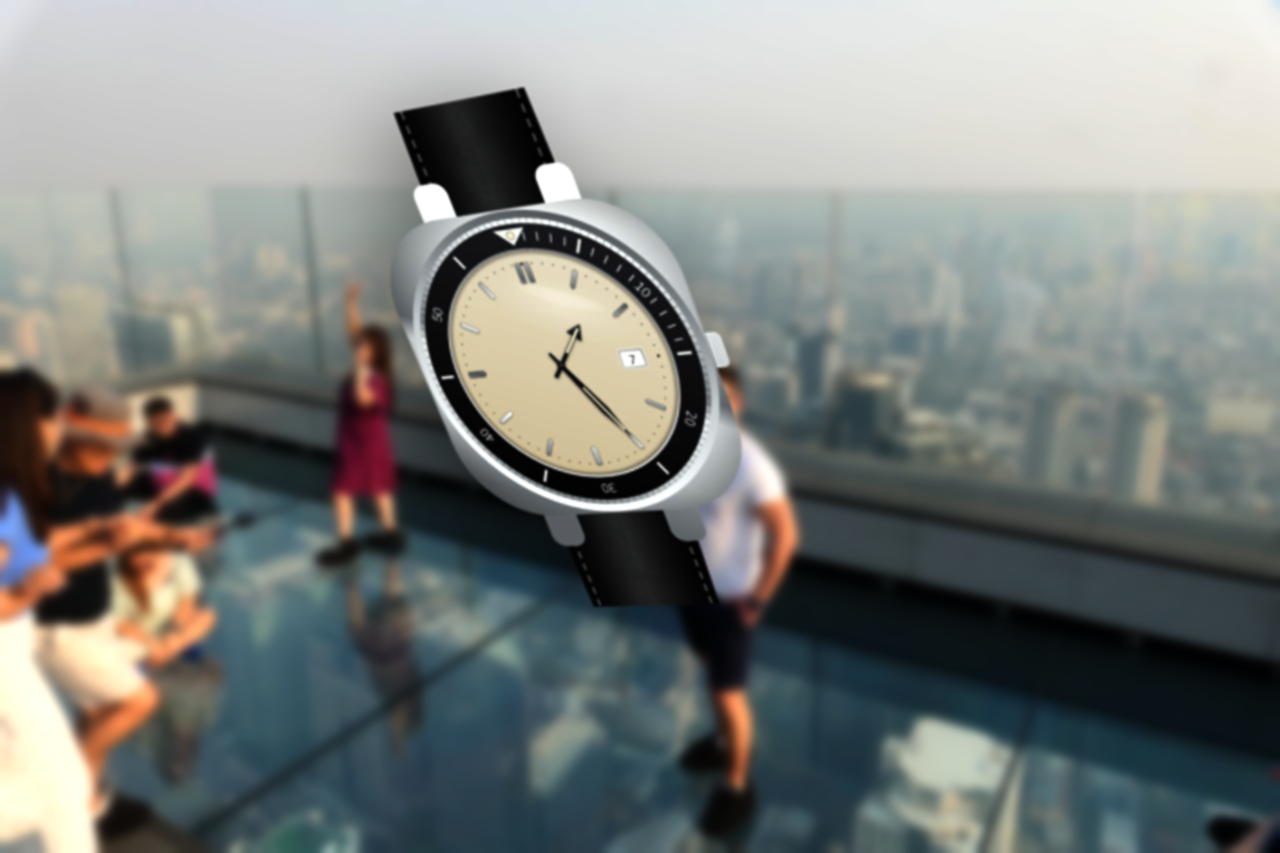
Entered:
1 h 25 min
